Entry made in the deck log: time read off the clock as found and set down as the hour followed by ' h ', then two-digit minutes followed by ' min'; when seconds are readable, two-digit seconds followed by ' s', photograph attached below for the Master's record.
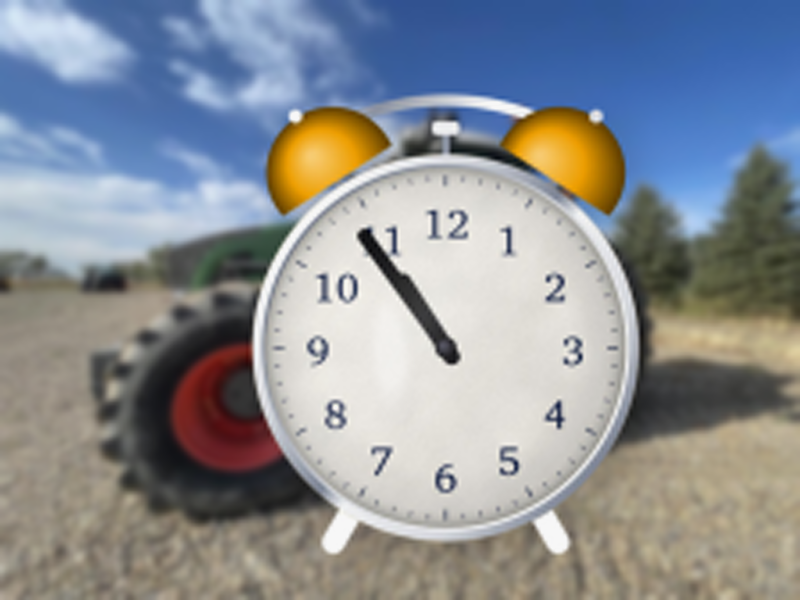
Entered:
10 h 54 min
